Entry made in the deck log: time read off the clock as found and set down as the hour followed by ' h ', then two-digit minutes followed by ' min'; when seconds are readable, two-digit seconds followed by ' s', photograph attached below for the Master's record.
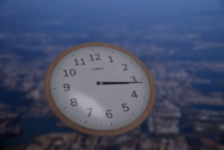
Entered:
3 h 16 min
